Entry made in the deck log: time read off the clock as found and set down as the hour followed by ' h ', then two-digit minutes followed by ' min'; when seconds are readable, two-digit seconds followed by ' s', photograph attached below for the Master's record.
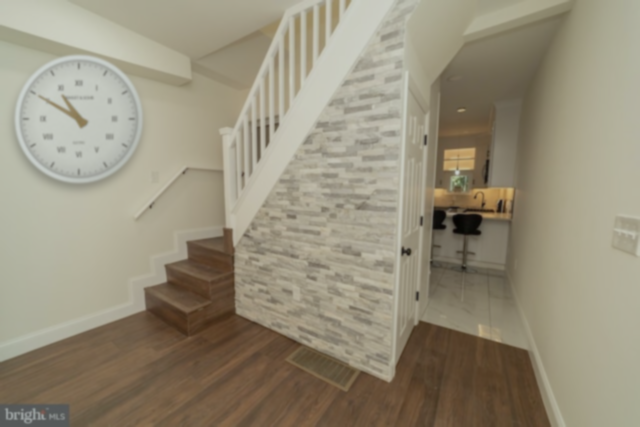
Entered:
10 h 50 min
